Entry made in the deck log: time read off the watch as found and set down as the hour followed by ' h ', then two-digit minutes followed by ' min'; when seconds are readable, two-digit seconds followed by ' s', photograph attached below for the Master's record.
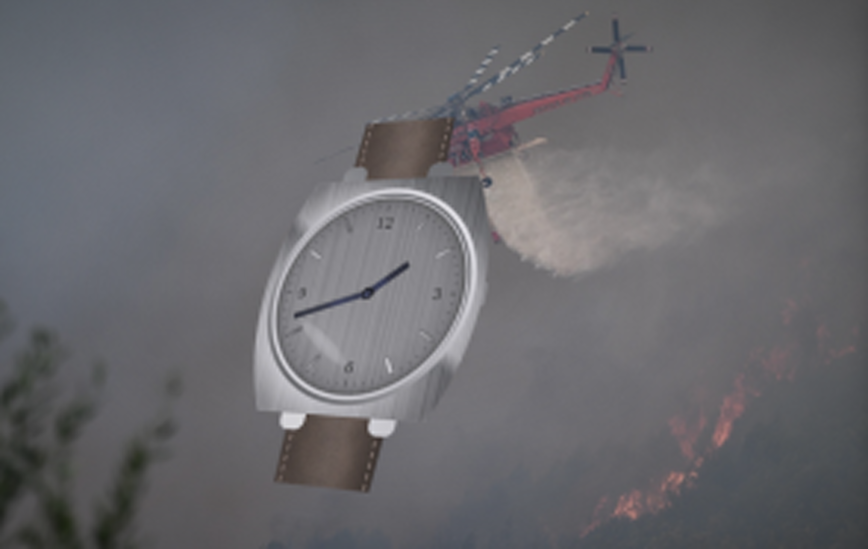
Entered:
1 h 42 min
